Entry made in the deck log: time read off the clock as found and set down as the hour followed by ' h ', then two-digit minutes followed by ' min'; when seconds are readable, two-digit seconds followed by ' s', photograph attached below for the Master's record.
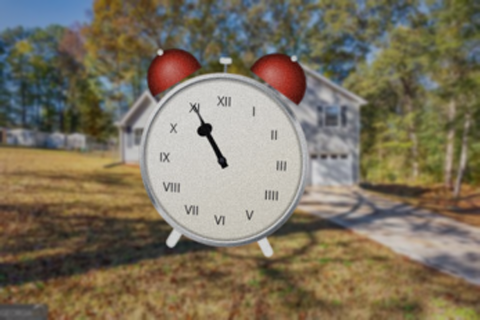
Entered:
10 h 55 min
